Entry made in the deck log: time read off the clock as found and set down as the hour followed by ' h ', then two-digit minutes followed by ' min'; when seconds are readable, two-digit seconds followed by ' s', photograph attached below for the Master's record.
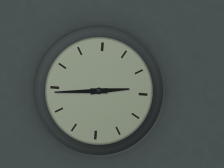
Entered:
2 h 44 min
